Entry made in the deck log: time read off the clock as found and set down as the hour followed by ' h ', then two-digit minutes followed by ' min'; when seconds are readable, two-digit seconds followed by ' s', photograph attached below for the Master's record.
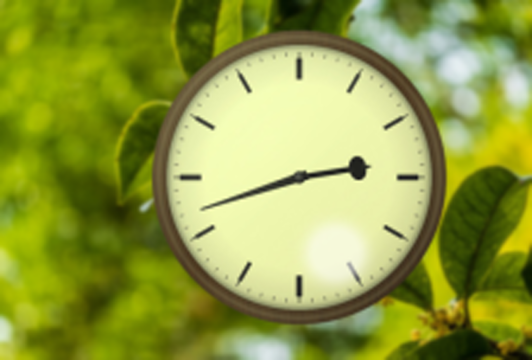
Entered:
2 h 42 min
